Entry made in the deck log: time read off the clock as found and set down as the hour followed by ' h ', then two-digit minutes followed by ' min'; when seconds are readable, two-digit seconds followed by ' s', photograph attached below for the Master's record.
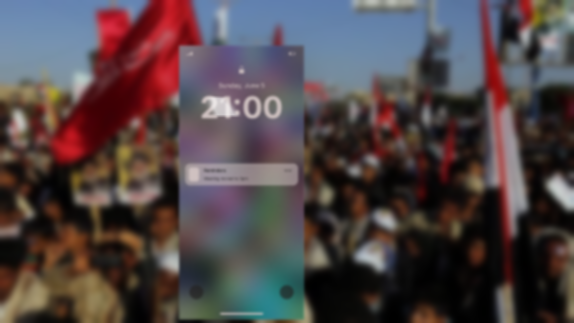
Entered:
21 h 00 min
